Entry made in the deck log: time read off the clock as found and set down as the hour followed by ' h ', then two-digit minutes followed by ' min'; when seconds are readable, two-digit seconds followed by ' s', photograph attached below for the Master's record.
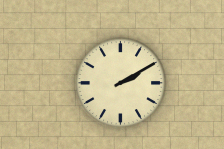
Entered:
2 h 10 min
